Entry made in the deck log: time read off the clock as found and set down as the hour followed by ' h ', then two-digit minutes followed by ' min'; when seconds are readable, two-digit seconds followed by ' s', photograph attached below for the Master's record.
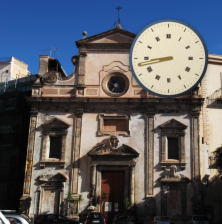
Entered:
8 h 43 min
